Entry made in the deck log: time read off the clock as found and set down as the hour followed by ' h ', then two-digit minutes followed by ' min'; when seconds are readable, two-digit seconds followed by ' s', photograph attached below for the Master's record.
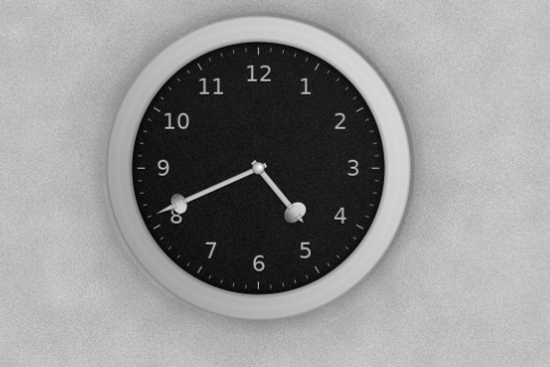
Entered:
4 h 41 min
